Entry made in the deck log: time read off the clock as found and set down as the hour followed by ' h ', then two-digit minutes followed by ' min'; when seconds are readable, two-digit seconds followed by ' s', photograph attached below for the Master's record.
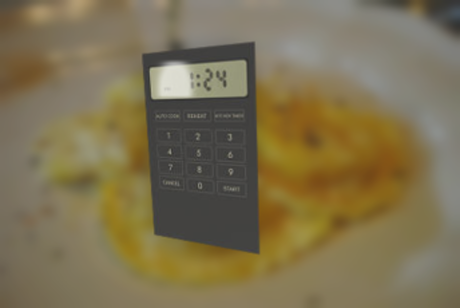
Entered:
1 h 24 min
